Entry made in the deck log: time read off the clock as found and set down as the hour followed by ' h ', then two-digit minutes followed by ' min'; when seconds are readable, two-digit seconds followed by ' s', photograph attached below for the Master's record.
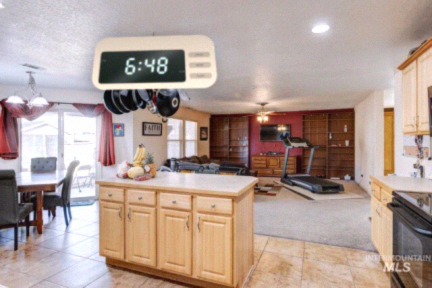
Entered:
6 h 48 min
